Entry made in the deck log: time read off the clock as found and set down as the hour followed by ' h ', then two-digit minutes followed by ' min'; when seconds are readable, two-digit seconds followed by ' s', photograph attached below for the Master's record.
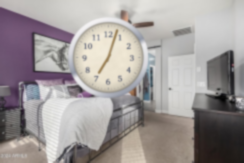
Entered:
7 h 03 min
